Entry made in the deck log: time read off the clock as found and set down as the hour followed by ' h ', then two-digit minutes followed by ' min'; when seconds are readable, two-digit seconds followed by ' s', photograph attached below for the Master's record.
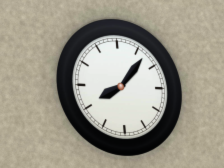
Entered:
8 h 07 min
